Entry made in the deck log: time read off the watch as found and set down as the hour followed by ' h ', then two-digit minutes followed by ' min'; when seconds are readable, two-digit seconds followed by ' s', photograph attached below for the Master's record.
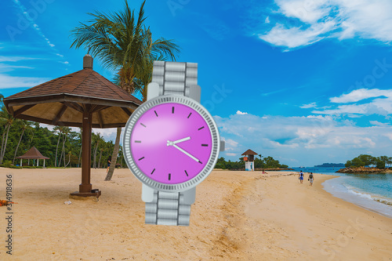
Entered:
2 h 20 min
